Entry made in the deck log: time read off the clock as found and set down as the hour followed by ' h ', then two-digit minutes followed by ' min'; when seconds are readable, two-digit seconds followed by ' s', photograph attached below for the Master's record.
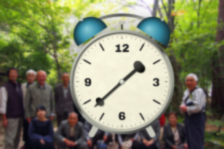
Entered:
1 h 38 min
